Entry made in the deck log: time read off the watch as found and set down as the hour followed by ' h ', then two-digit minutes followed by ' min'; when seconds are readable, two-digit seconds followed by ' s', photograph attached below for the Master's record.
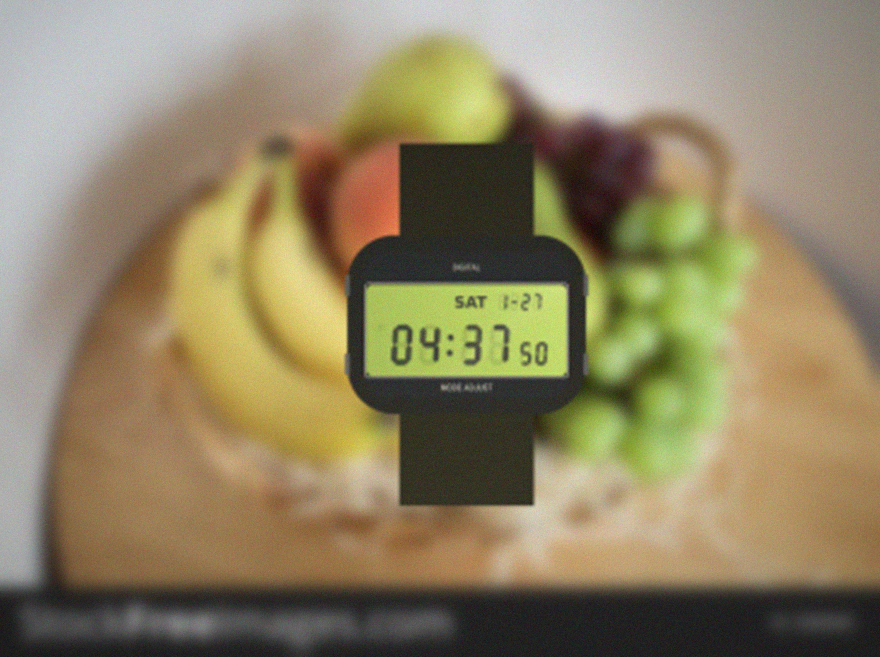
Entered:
4 h 37 min 50 s
